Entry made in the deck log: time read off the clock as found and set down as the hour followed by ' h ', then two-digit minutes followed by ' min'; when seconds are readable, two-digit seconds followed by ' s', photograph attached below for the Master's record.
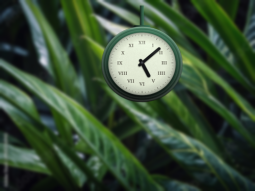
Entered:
5 h 08 min
